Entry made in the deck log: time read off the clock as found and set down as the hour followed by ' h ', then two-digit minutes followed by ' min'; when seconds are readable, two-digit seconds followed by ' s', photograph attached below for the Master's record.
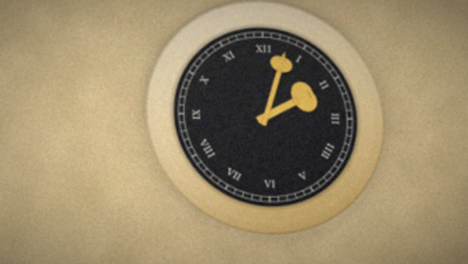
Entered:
2 h 03 min
